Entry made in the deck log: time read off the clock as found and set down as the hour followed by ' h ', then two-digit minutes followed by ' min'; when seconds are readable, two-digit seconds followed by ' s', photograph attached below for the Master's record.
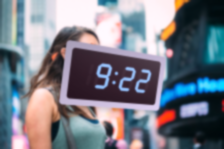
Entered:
9 h 22 min
